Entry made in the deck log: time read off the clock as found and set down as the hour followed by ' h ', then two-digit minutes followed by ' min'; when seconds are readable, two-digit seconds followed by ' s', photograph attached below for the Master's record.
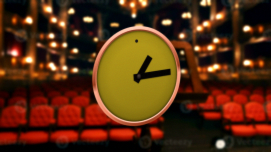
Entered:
1 h 15 min
